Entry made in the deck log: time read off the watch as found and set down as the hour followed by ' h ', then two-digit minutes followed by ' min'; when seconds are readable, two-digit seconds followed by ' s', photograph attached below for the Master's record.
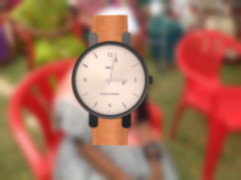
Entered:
3 h 02 min
